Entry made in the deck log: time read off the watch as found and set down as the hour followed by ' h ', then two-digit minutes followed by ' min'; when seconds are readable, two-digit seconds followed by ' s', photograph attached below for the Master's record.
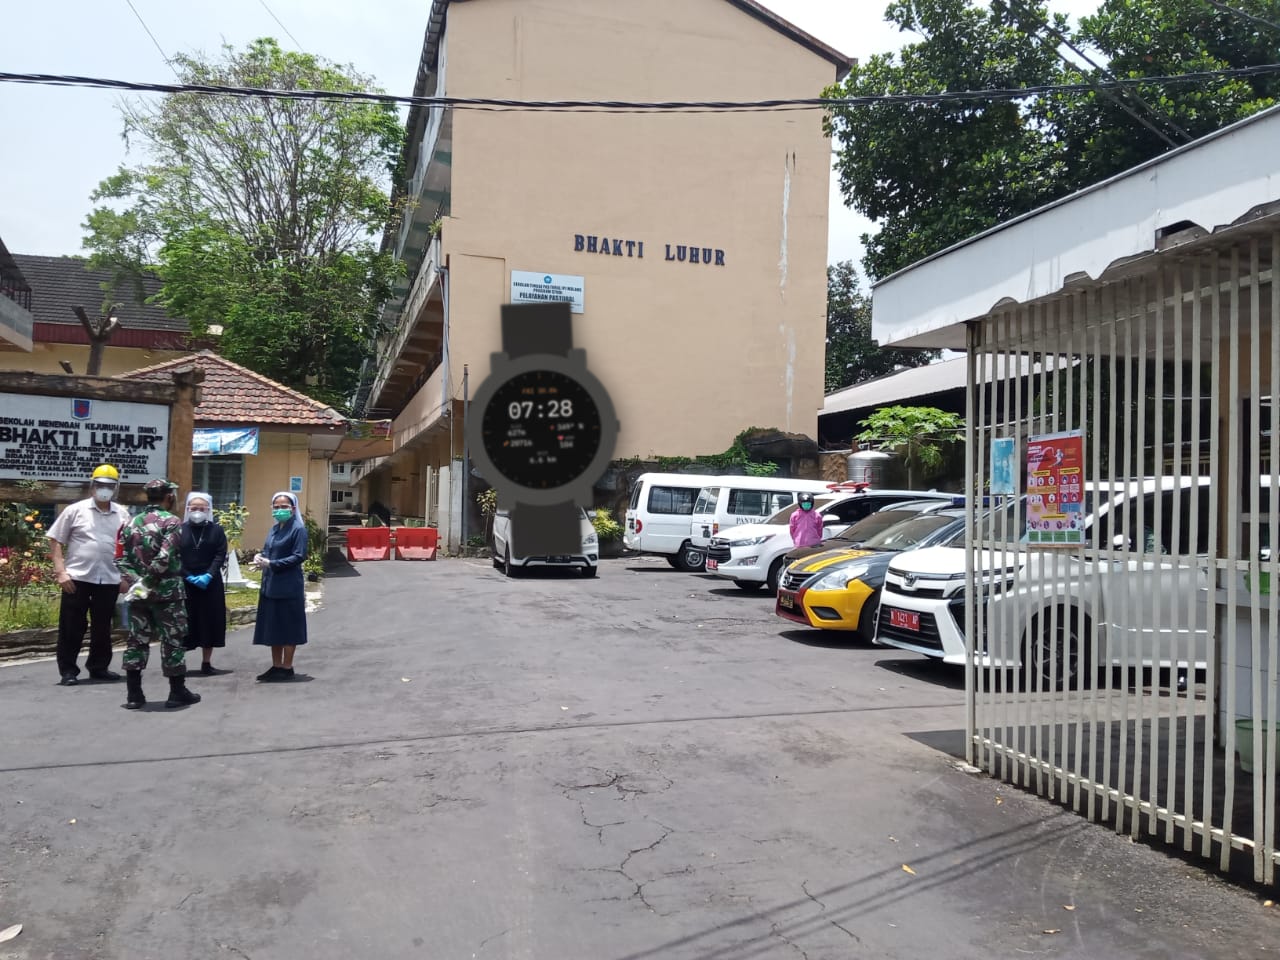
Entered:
7 h 28 min
